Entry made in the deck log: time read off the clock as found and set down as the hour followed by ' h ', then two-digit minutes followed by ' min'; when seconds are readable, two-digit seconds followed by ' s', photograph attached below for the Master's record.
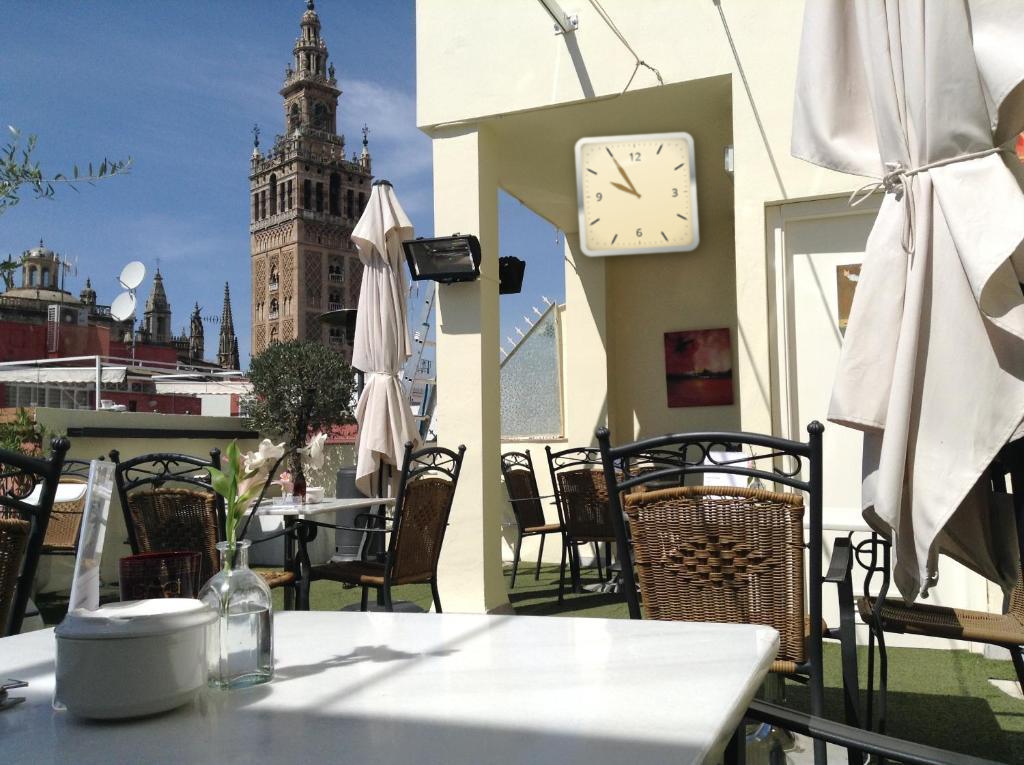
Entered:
9 h 55 min
